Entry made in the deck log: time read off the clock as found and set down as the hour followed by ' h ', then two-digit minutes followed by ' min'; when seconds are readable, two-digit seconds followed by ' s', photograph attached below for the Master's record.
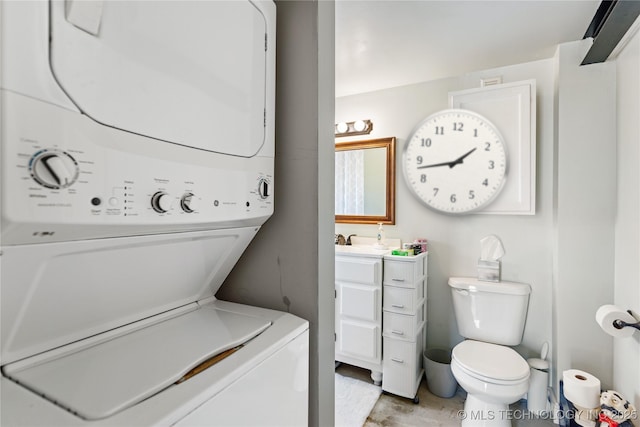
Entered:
1 h 43 min
